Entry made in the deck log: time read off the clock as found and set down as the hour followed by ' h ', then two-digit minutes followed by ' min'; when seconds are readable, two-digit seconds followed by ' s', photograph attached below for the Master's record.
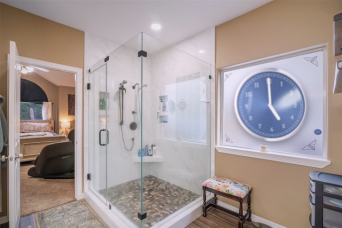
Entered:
5 h 00 min
